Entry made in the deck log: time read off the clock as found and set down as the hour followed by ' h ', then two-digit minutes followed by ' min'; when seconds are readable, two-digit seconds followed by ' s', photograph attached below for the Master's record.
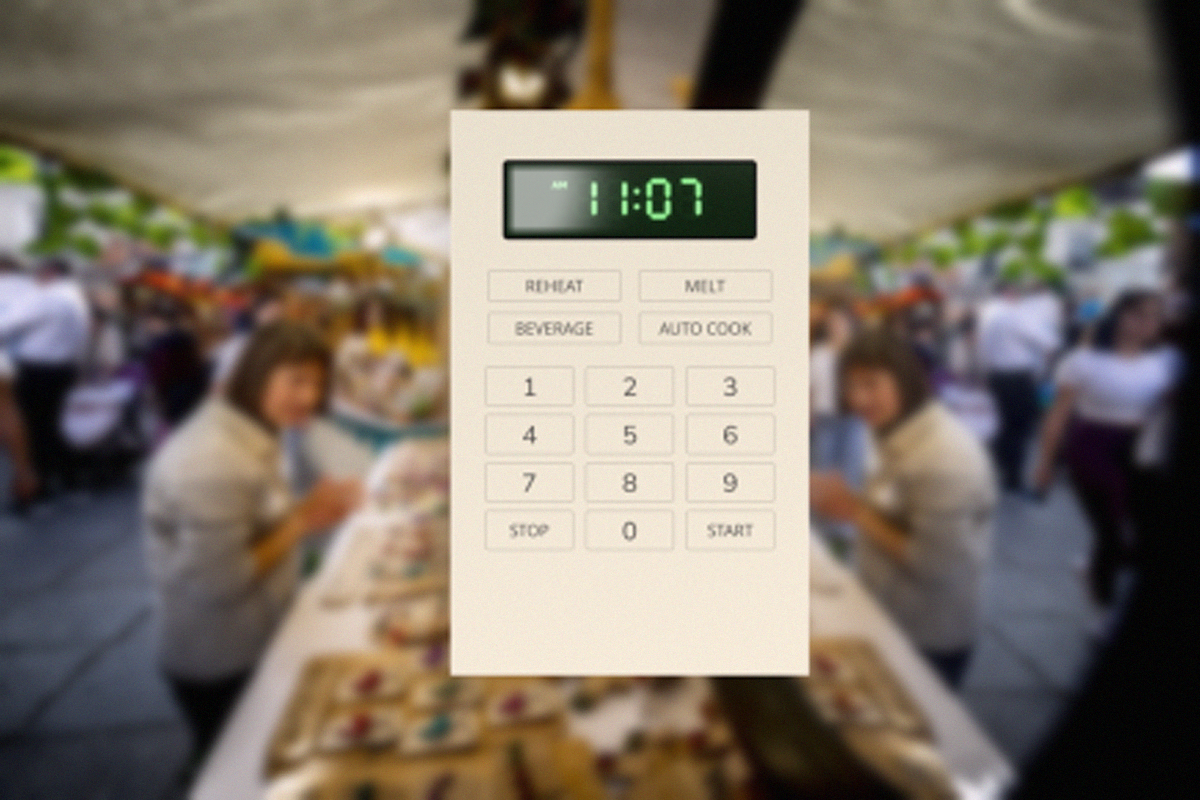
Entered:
11 h 07 min
